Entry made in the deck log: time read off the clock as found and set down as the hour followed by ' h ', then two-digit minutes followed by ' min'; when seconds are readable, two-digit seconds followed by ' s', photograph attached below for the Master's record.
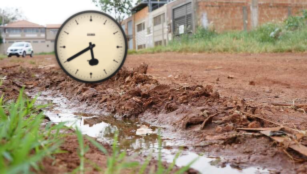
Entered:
5 h 40 min
